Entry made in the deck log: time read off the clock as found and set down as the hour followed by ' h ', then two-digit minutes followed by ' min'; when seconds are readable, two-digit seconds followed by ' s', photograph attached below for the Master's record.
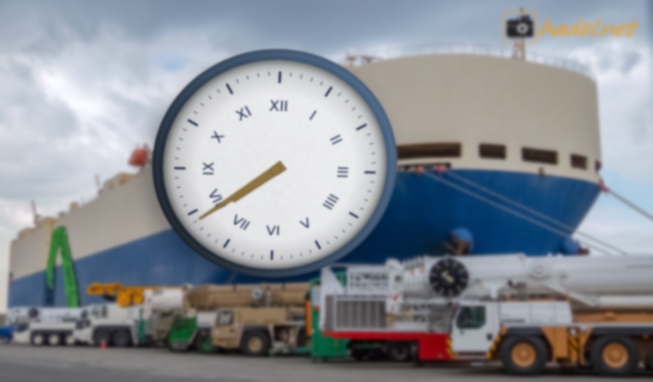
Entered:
7 h 39 min
